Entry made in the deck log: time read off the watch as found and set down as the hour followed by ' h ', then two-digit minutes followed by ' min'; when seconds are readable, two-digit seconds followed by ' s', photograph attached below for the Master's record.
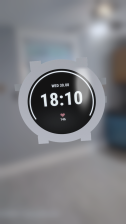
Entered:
18 h 10 min
